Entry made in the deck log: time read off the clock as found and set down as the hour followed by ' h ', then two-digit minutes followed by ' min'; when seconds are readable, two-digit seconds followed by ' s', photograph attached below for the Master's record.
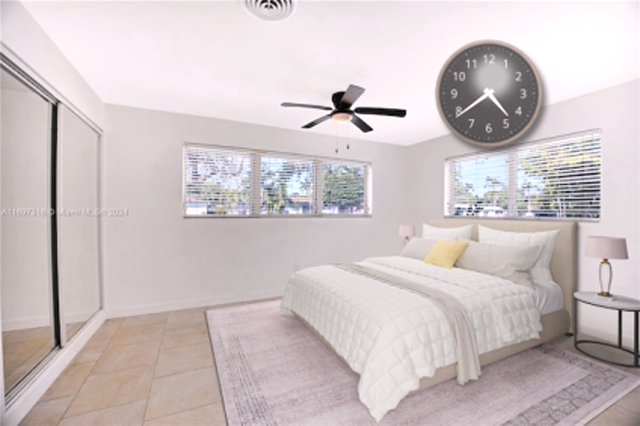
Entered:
4 h 39 min
